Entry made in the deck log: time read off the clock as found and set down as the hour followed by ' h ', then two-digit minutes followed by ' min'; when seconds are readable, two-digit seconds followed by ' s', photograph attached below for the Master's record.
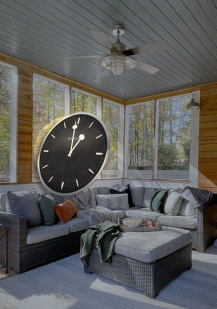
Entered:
12 h 59 min
